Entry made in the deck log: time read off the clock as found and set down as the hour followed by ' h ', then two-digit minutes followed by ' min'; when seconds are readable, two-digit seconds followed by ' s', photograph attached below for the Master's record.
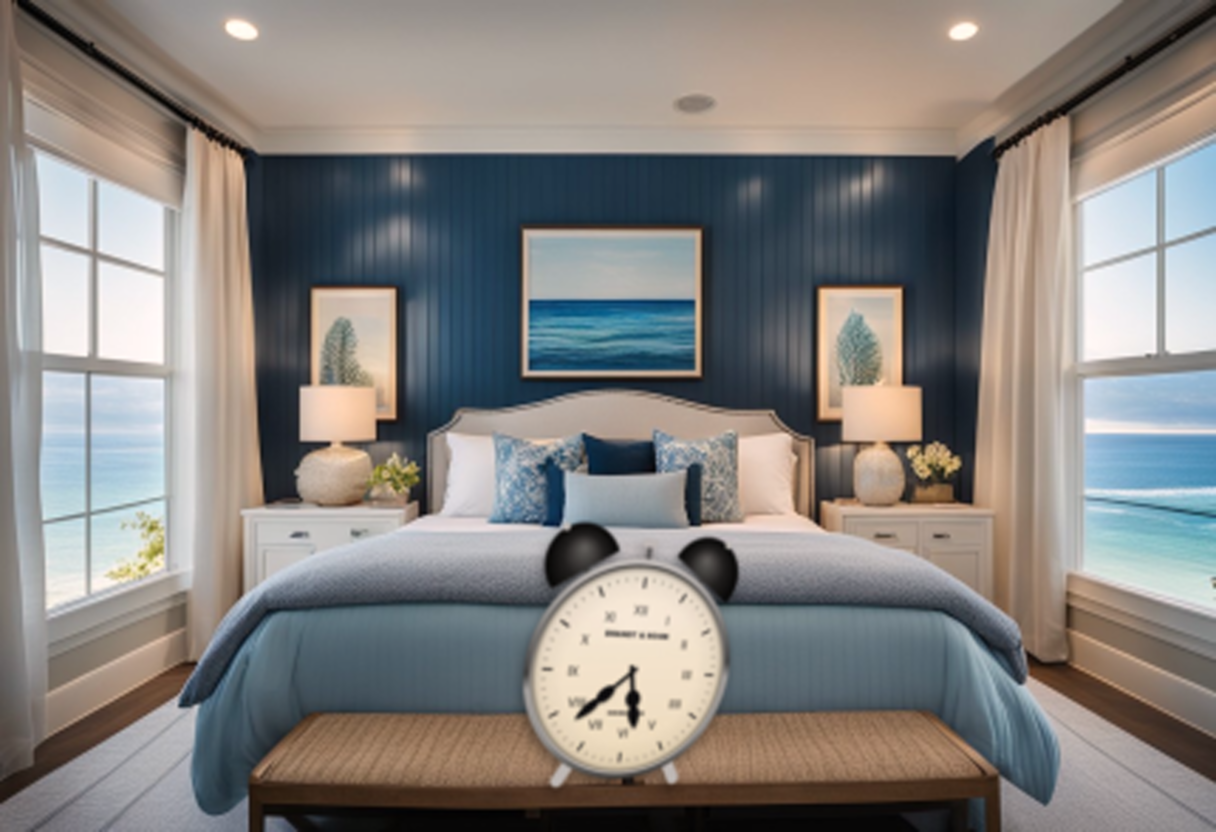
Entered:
5 h 38 min
